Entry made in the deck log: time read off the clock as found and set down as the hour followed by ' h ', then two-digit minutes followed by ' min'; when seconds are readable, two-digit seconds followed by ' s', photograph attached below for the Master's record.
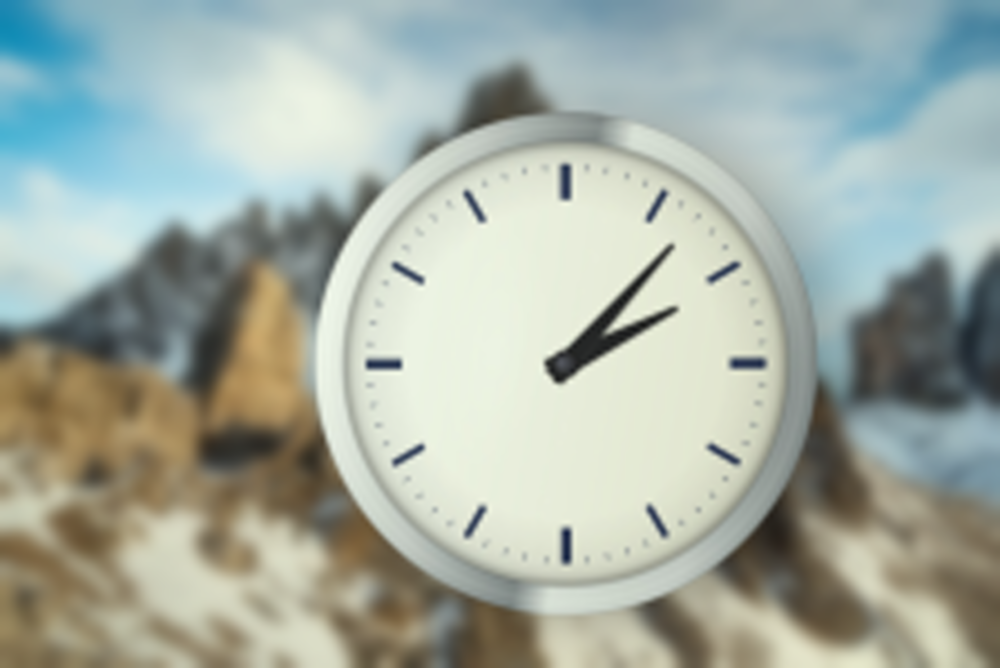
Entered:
2 h 07 min
